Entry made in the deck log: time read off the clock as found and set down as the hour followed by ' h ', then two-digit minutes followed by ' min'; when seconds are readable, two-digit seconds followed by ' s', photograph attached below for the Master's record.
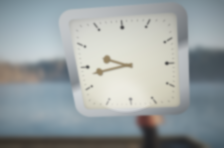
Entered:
9 h 43 min
